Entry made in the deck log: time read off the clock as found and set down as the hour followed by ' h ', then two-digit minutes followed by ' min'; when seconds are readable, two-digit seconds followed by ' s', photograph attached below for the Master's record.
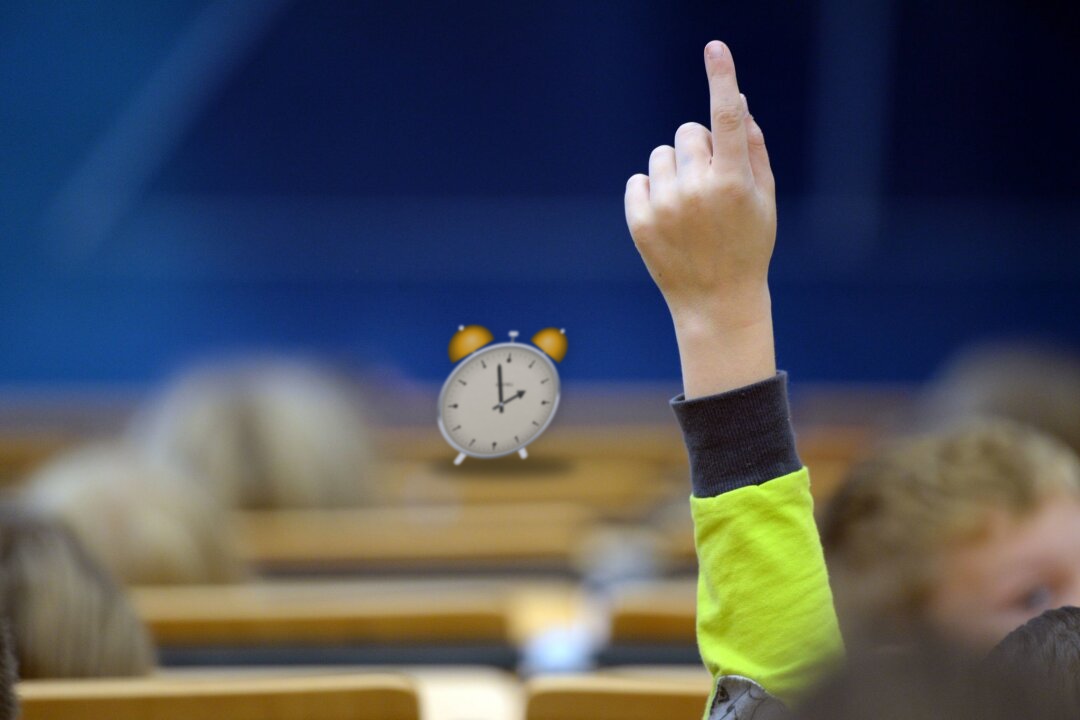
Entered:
1 h 58 min
